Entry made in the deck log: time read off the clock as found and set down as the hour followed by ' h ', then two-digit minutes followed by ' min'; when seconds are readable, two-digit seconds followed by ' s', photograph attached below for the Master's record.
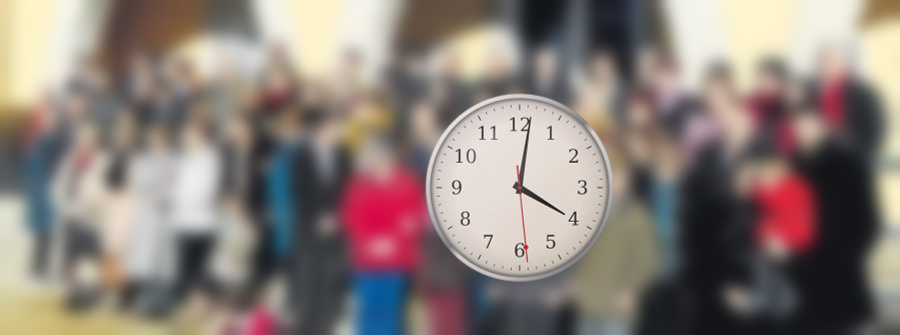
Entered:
4 h 01 min 29 s
